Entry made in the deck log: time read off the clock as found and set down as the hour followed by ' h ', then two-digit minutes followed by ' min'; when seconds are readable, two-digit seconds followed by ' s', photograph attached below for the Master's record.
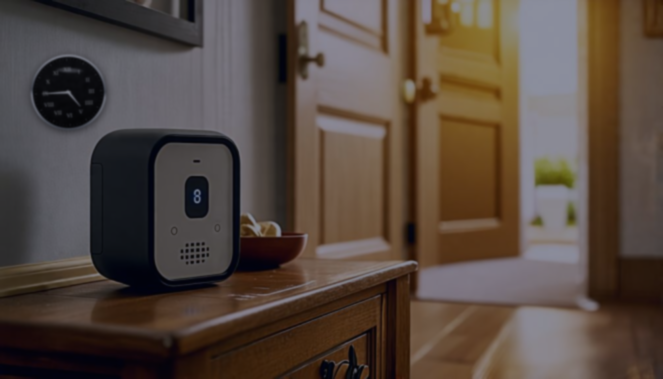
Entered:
4 h 45 min
